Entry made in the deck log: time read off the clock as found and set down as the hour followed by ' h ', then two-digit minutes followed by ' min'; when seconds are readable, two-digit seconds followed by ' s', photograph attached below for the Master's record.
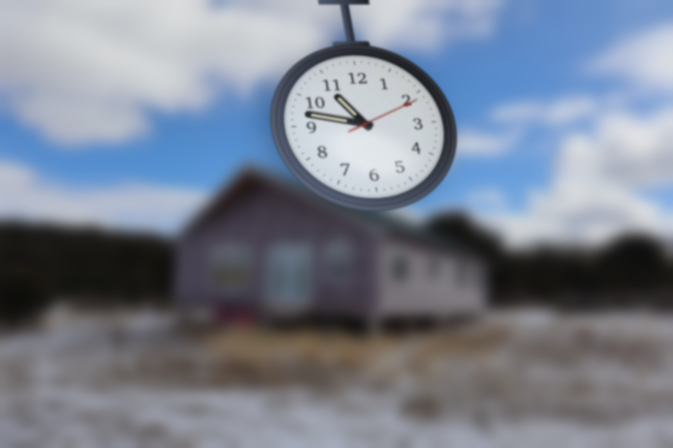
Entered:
10 h 47 min 11 s
